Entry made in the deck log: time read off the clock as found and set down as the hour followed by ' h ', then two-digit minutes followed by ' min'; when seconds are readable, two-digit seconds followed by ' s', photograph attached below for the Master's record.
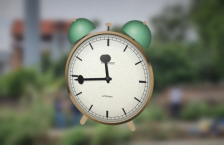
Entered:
11 h 44 min
